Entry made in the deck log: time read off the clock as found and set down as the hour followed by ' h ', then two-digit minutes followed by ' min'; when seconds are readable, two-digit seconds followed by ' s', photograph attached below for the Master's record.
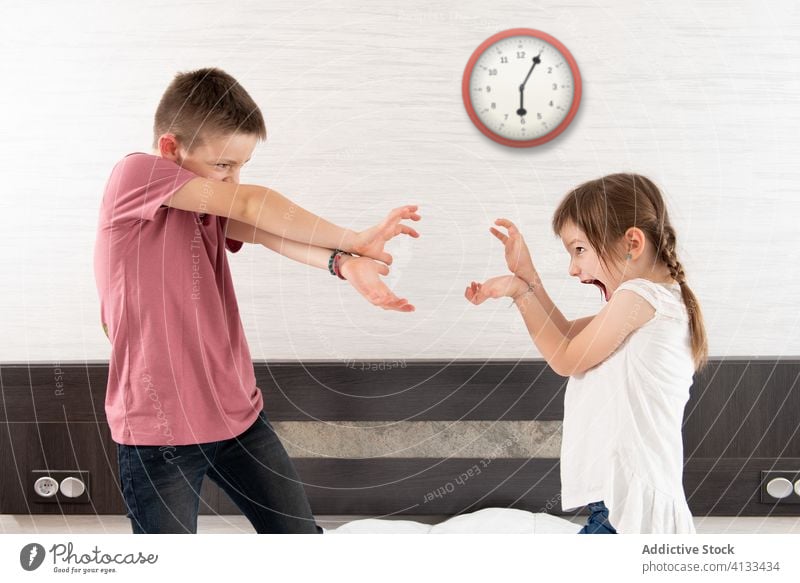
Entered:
6 h 05 min
